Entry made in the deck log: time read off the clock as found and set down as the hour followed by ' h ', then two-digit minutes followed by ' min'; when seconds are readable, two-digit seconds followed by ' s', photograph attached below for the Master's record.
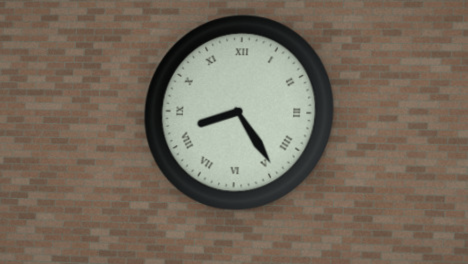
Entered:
8 h 24 min
